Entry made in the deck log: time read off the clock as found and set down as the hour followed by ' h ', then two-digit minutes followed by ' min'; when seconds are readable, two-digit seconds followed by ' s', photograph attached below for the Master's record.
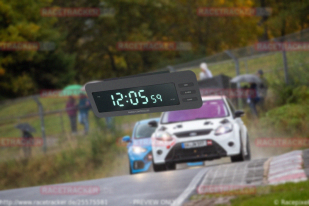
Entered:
12 h 05 min 59 s
